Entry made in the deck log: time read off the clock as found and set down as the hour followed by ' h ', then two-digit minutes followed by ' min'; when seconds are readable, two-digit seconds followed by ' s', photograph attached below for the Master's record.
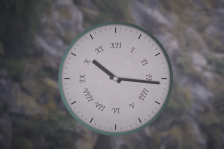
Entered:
10 h 16 min
